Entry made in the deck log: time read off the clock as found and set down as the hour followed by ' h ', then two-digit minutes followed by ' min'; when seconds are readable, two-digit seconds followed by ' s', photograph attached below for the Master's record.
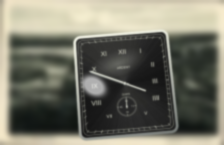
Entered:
3 h 49 min
